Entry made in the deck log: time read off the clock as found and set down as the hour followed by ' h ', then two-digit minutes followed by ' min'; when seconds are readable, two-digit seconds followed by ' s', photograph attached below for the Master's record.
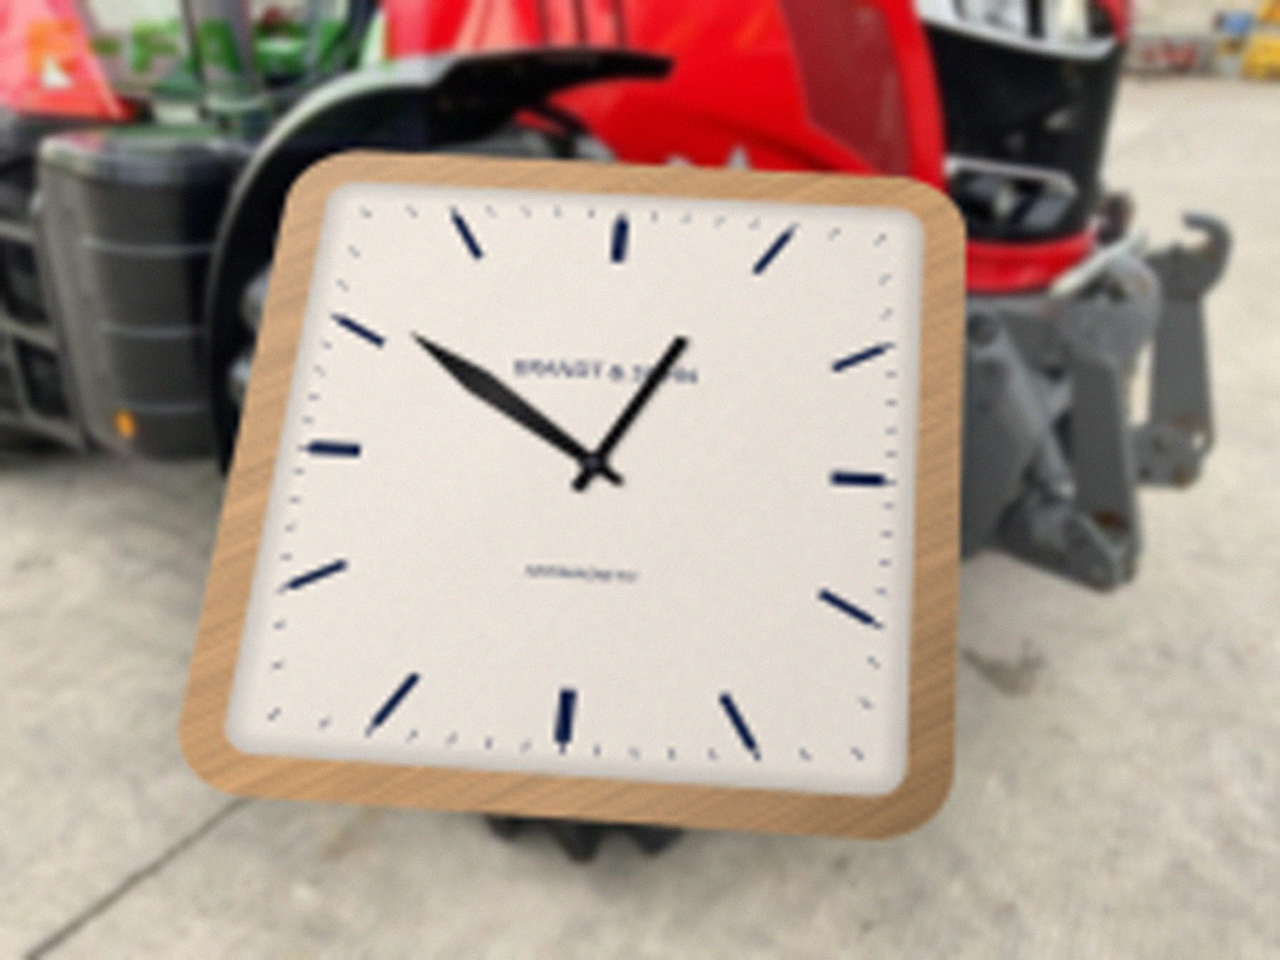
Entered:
12 h 51 min
